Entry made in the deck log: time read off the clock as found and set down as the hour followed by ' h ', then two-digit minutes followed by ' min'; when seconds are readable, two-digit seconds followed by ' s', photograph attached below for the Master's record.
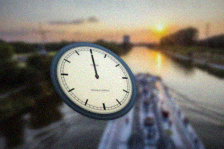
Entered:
12 h 00 min
